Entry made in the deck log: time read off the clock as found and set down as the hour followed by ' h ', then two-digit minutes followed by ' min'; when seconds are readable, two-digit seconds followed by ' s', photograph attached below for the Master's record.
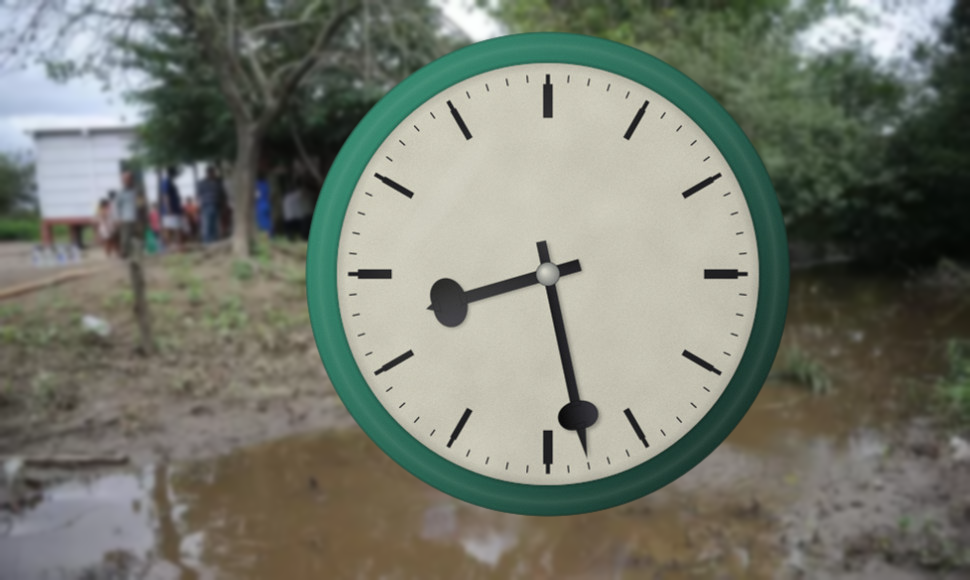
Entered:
8 h 28 min
